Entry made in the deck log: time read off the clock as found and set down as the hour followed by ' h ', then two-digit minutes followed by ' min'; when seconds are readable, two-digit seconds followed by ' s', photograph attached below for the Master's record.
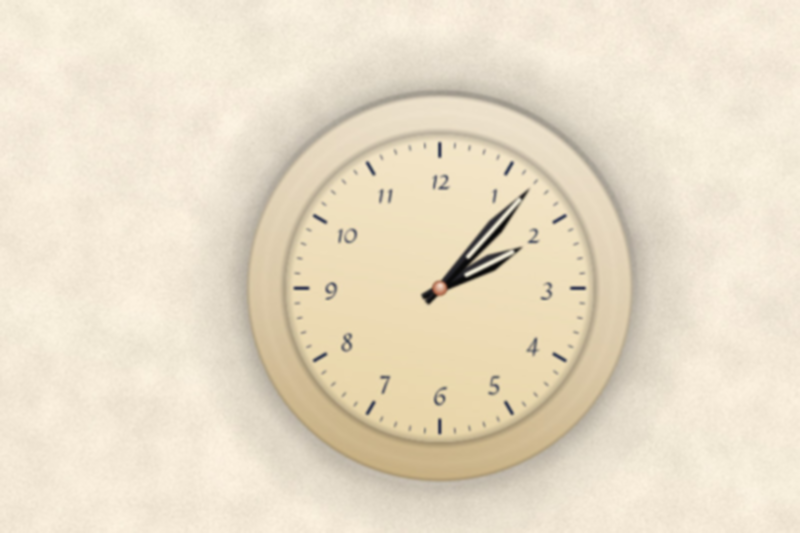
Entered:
2 h 07 min
